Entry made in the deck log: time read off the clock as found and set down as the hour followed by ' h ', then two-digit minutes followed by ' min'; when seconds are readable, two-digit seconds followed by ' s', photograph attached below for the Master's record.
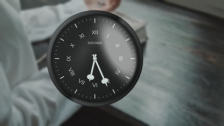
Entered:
6 h 26 min
